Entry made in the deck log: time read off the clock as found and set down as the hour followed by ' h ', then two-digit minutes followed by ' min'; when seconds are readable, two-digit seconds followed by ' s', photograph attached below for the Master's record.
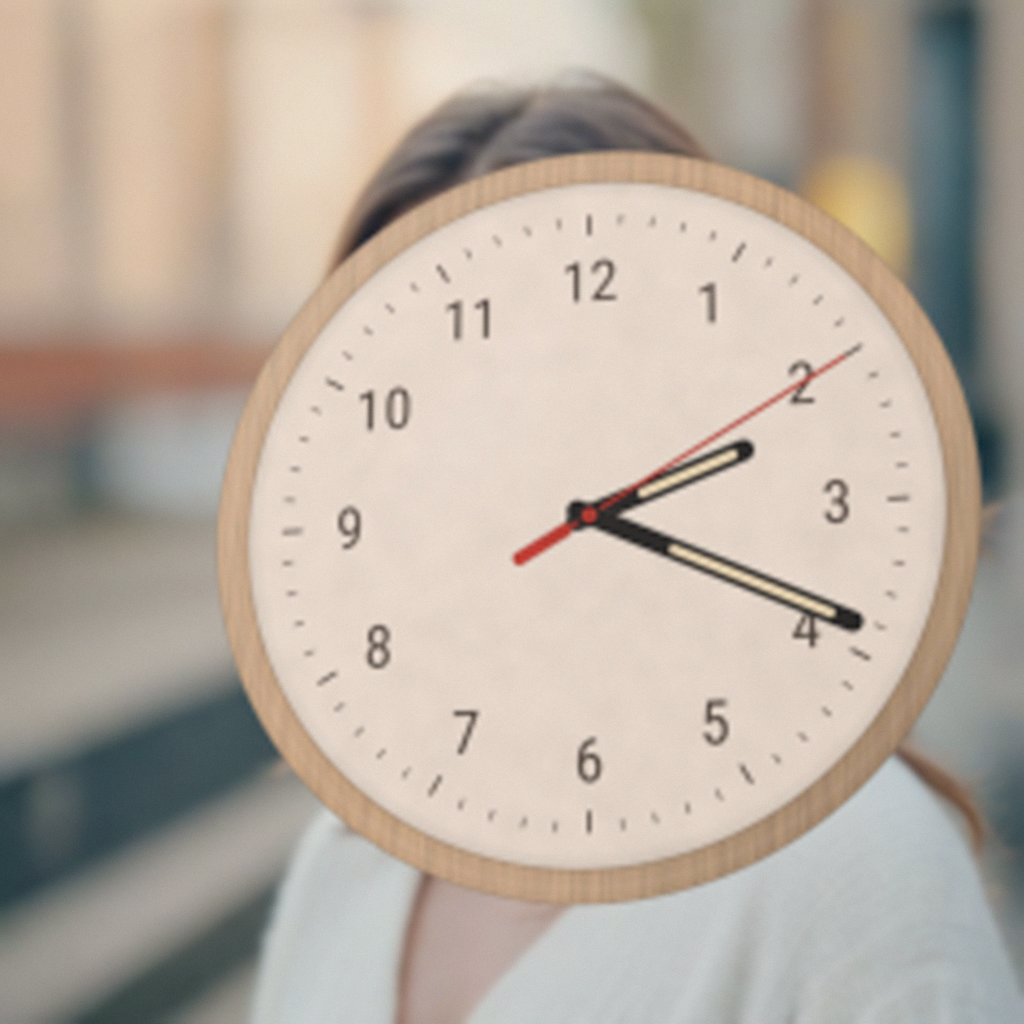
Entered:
2 h 19 min 10 s
